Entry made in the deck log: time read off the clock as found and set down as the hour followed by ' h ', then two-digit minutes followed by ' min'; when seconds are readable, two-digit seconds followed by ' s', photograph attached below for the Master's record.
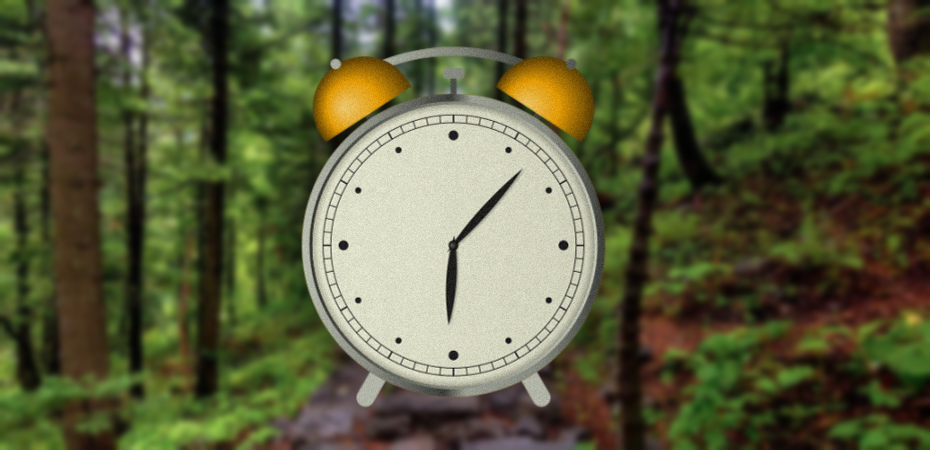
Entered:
6 h 07 min
